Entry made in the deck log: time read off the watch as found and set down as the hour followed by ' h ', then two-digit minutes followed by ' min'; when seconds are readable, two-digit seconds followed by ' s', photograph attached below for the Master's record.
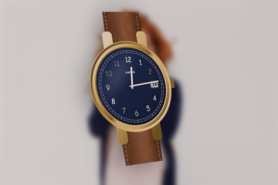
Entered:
12 h 14 min
